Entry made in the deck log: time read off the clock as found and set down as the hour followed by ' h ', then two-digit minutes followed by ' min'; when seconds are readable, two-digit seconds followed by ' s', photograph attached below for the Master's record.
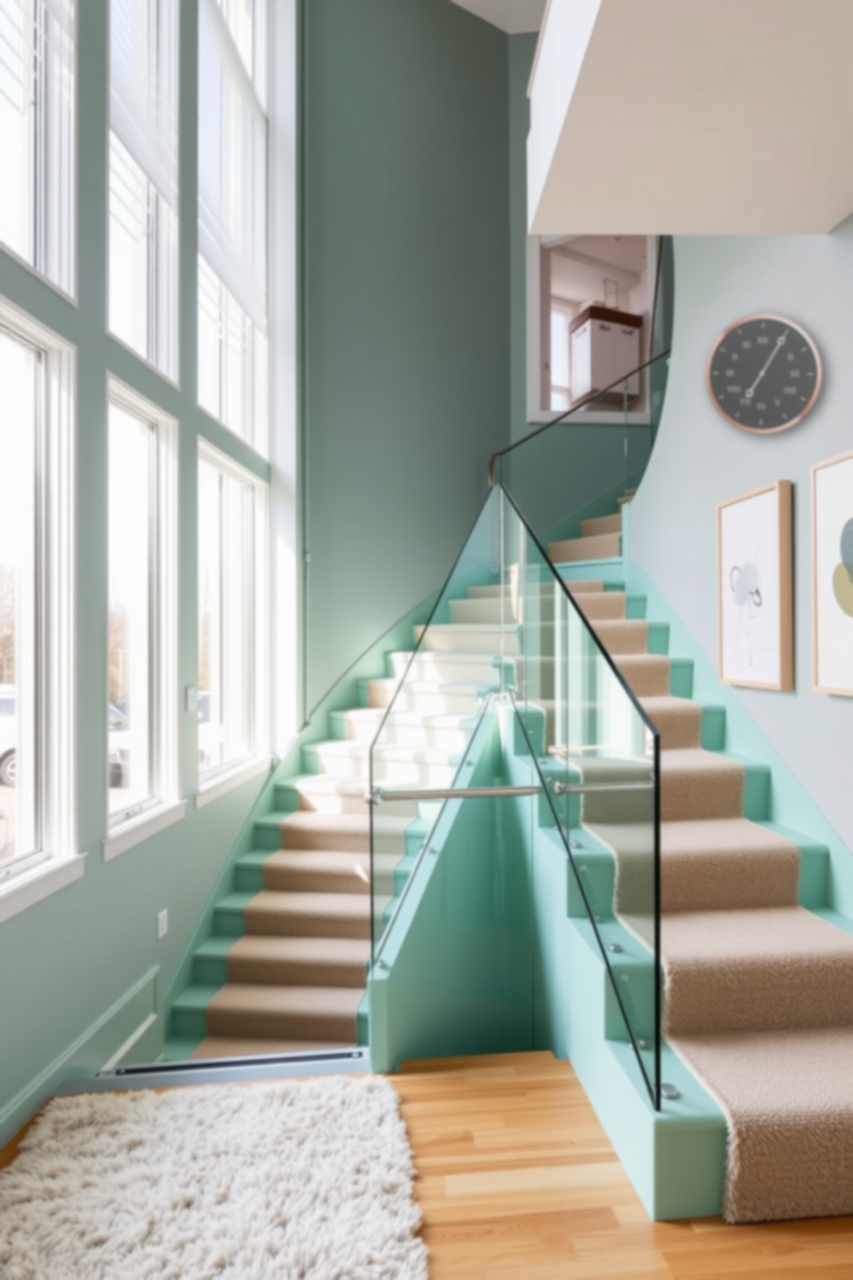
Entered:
7 h 05 min
